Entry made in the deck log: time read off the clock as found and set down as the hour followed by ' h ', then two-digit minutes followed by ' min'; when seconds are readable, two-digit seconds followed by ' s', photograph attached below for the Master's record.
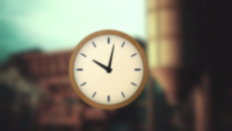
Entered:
10 h 02 min
